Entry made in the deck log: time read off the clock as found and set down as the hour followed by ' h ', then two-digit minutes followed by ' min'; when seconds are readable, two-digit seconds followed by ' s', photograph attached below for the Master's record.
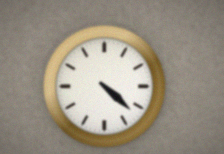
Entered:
4 h 22 min
